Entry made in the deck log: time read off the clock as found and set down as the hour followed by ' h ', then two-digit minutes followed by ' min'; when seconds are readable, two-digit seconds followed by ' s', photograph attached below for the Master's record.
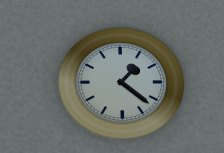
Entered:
1 h 22 min
